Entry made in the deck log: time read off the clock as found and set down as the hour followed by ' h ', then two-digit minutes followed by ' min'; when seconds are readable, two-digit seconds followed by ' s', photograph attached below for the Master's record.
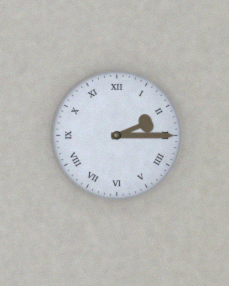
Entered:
2 h 15 min
